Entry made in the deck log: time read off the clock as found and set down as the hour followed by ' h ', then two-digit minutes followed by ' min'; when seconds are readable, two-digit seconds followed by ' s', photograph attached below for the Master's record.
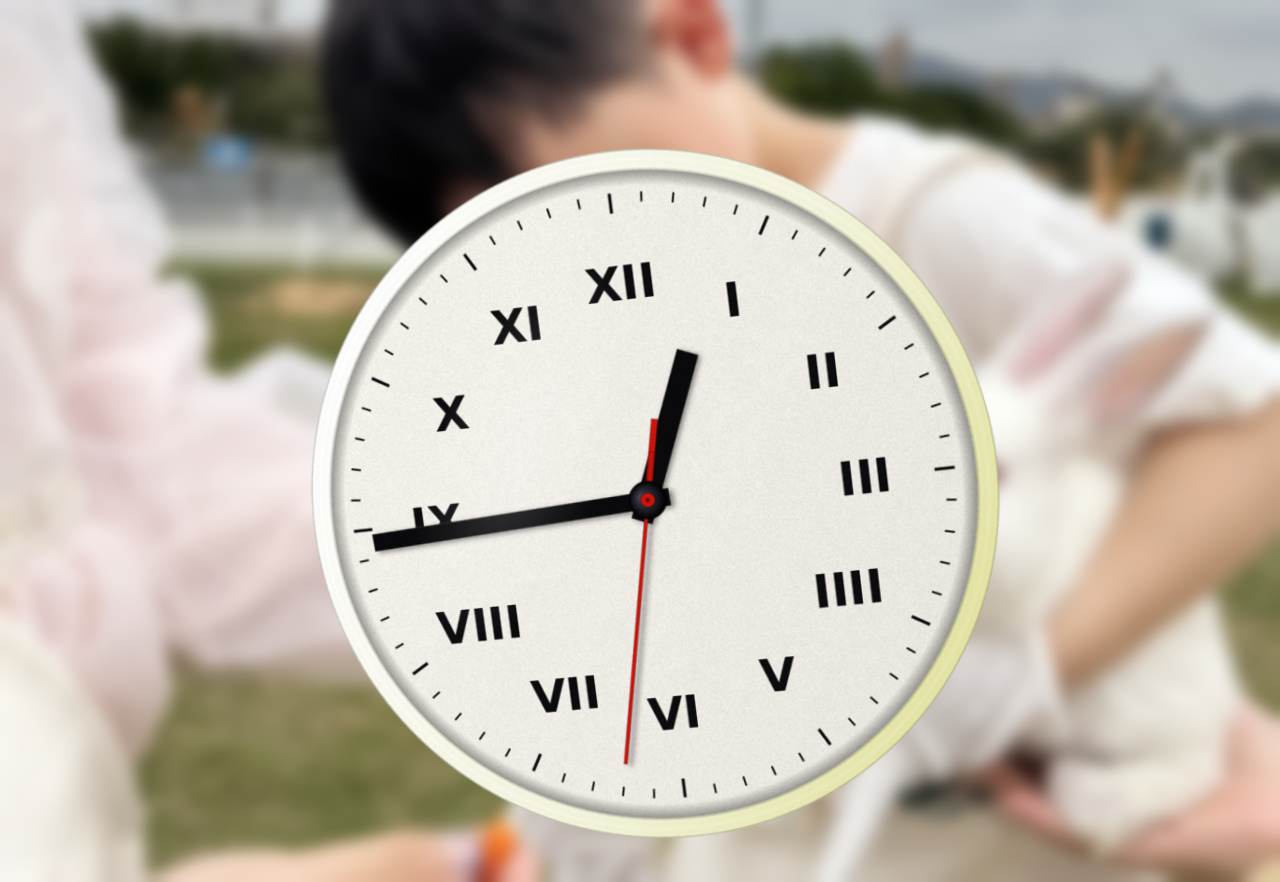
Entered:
12 h 44 min 32 s
